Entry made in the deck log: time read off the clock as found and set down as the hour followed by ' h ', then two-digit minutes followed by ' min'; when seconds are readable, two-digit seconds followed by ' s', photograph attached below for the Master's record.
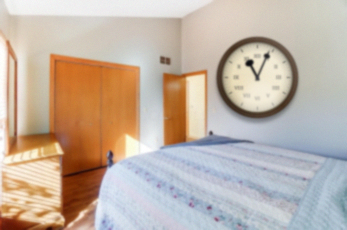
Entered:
11 h 04 min
